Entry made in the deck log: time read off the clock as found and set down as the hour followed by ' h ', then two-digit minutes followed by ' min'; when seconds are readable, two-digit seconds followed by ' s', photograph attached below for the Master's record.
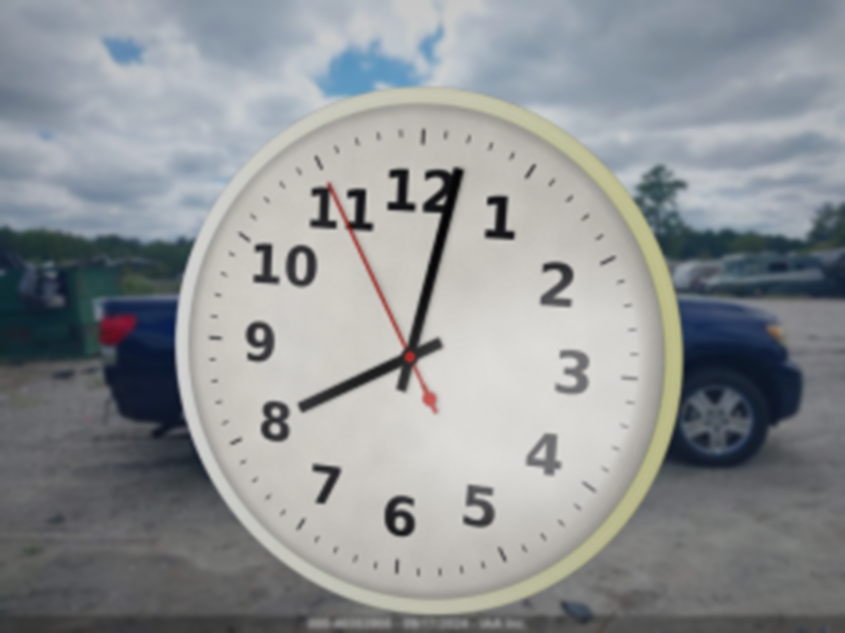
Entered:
8 h 01 min 55 s
